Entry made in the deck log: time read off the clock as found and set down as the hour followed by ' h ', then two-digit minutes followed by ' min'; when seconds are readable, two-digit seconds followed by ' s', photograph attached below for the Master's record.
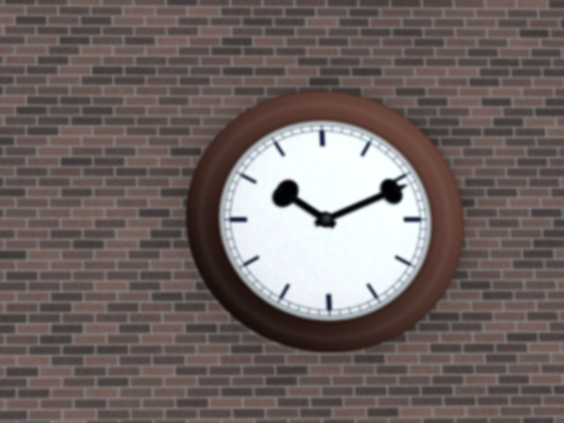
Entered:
10 h 11 min
